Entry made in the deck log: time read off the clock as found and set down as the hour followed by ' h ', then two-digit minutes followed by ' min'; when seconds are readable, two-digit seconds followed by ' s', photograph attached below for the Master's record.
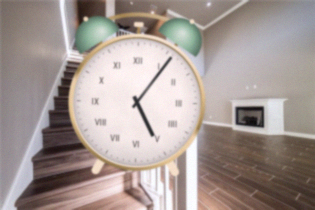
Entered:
5 h 06 min
